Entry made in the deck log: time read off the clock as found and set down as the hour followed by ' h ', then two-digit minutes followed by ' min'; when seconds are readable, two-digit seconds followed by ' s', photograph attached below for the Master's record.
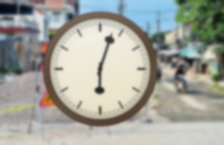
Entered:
6 h 03 min
